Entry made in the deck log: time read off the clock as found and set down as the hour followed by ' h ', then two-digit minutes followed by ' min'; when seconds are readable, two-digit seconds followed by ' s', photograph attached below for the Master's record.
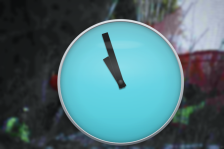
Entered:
10 h 57 min
